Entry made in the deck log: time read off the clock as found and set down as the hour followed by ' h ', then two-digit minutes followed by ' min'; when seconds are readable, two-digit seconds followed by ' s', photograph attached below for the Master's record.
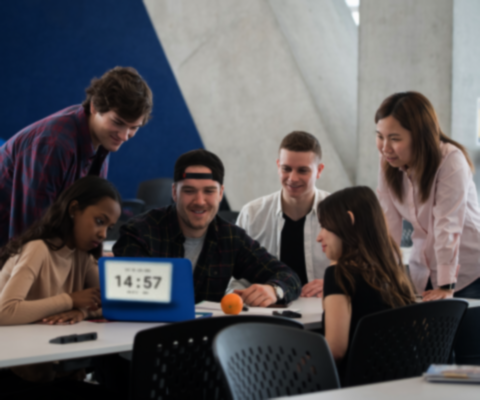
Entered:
14 h 57 min
